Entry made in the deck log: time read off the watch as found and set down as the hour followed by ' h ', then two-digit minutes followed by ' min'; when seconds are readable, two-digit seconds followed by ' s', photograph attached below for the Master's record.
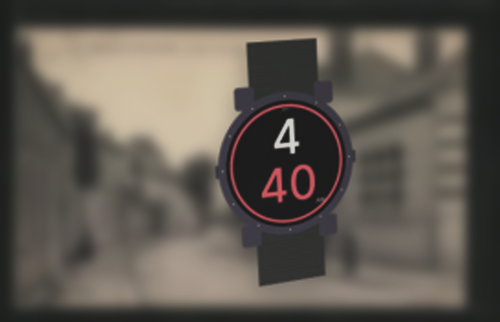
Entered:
4 h 40 min
